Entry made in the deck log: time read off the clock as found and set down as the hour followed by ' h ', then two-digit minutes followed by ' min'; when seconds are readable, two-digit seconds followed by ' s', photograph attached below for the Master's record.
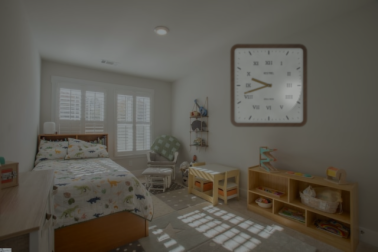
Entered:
9 h 42 min
